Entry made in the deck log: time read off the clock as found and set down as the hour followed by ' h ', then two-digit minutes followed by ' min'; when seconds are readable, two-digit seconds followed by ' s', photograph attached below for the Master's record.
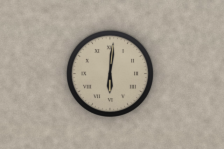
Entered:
6 h 01 min
